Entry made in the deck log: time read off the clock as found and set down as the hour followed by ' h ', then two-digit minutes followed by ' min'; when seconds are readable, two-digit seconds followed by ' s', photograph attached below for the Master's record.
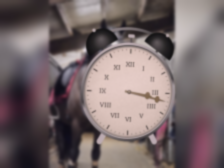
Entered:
3 h 17 min
